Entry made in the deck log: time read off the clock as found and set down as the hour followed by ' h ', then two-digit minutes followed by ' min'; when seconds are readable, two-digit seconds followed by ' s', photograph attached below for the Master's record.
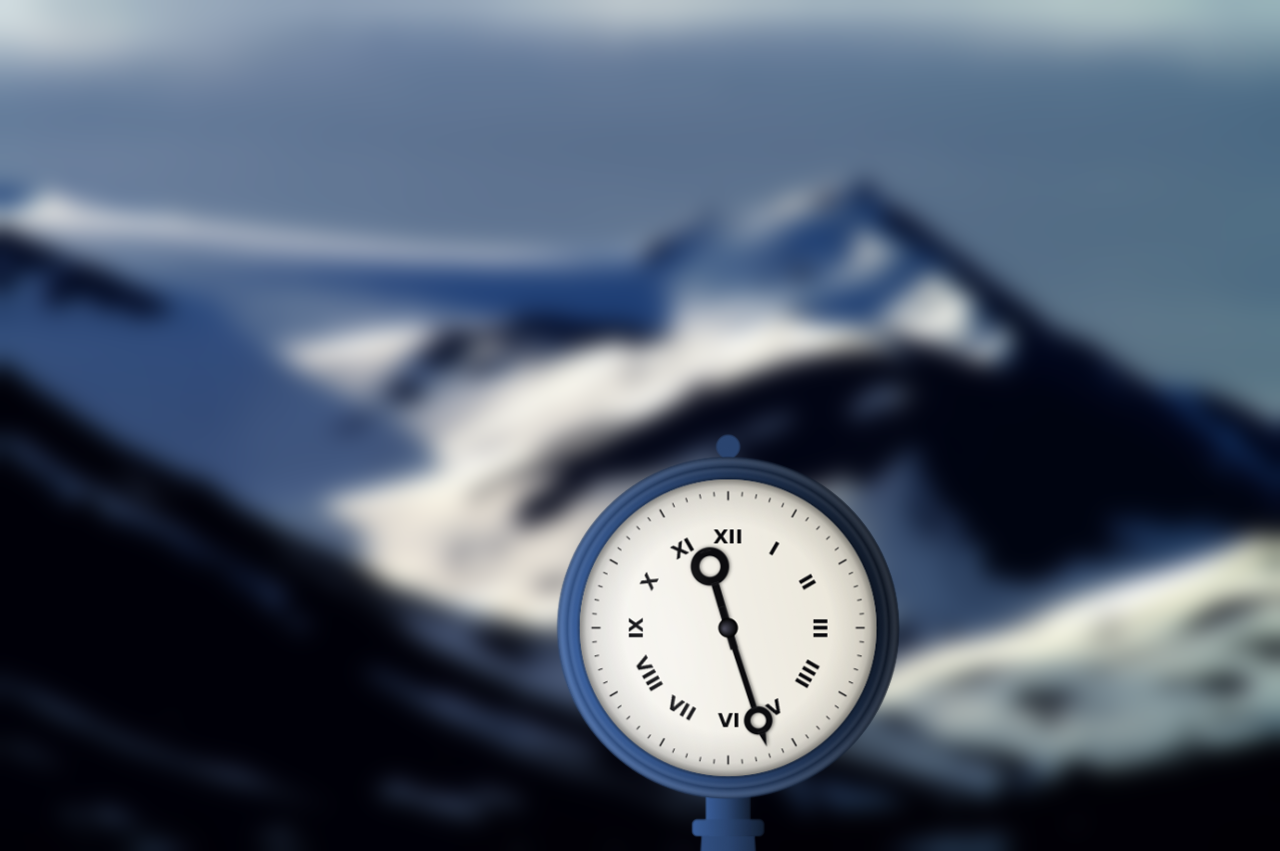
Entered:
11 h 27 min
